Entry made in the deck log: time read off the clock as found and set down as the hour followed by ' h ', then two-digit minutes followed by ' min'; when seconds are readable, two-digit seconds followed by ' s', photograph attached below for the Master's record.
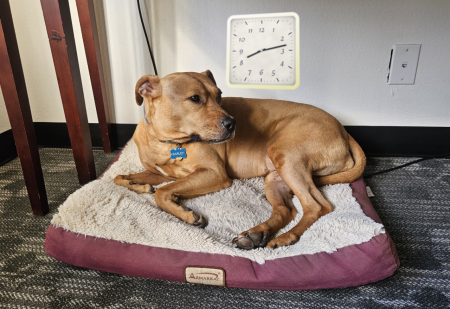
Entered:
8 h 13 min
